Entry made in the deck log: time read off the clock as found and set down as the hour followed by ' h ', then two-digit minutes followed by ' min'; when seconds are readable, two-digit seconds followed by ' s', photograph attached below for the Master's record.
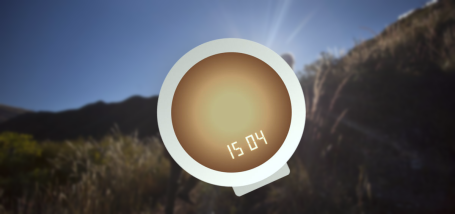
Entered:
15 h 04 min
